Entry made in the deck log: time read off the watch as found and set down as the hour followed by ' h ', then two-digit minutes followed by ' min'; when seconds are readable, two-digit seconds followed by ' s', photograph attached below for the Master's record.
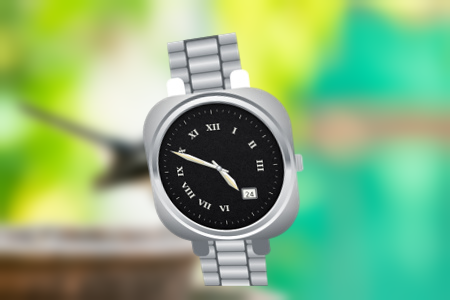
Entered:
4 h 49 min
